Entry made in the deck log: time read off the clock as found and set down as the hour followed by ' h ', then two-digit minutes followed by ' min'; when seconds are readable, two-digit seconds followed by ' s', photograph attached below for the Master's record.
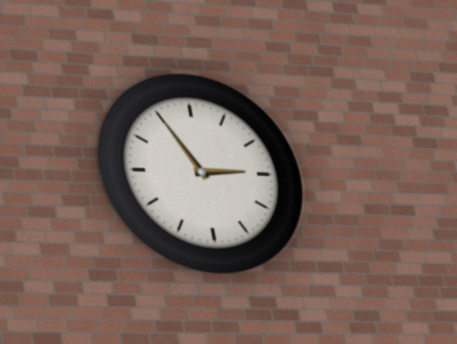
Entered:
2 h 55 min
